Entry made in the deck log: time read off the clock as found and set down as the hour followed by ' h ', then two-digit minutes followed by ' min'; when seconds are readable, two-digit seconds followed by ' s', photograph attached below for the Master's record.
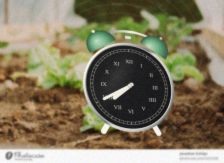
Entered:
7 h 40 min
